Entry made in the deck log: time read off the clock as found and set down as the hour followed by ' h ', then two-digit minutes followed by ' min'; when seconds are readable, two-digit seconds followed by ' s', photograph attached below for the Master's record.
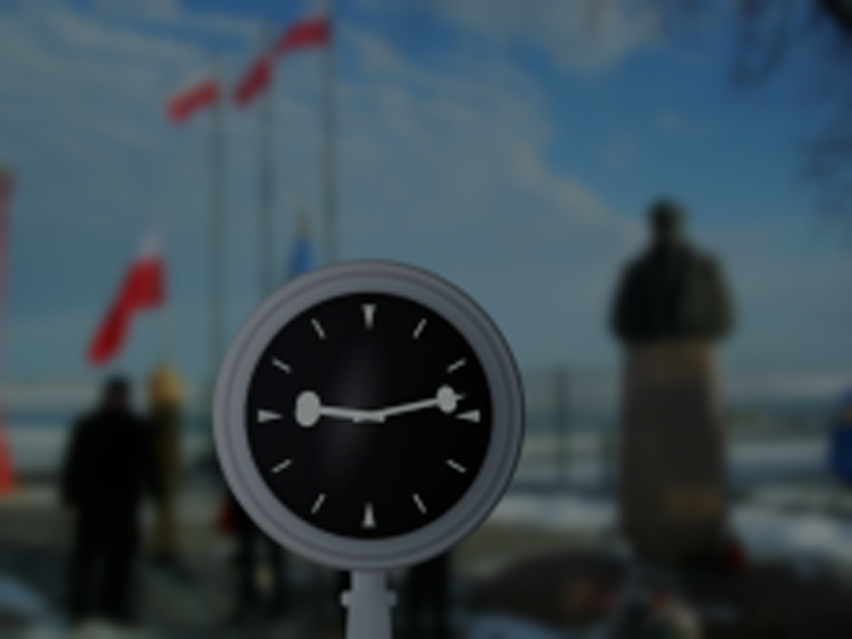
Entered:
9 h 13 min
